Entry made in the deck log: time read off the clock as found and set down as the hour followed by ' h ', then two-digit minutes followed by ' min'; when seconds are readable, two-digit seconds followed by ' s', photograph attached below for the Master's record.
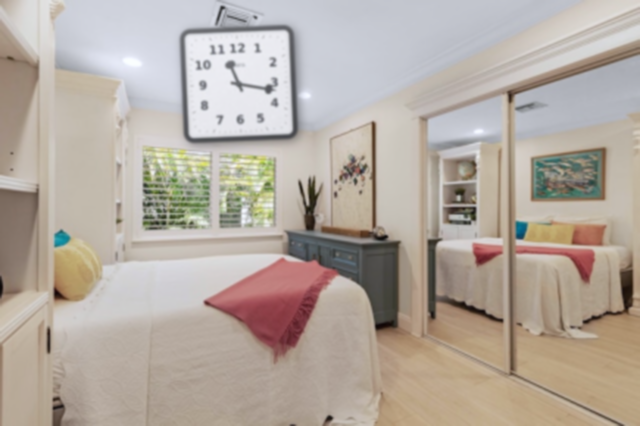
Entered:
11 h 17 min
